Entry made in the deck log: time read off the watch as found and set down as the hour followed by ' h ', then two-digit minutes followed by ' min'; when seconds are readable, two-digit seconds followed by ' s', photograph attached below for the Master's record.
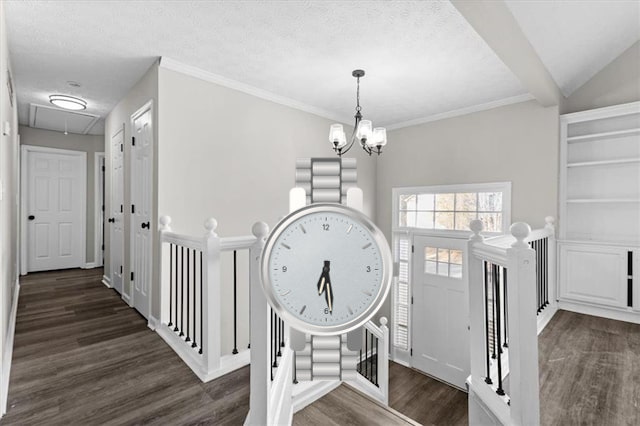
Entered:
6 h 29 min
